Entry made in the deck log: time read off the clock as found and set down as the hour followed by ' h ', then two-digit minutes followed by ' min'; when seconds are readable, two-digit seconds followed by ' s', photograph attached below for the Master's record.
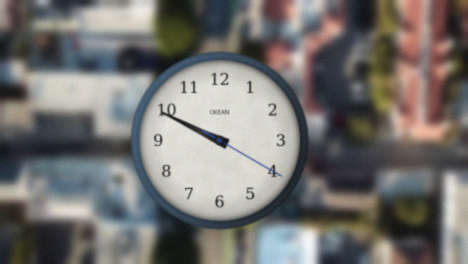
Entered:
9 h 49 min 20 s
